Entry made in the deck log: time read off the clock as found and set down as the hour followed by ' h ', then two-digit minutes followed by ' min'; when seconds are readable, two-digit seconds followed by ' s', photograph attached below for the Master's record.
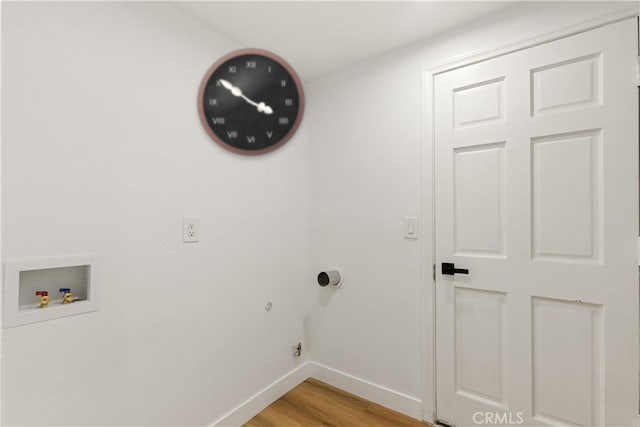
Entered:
3 h 51 min
